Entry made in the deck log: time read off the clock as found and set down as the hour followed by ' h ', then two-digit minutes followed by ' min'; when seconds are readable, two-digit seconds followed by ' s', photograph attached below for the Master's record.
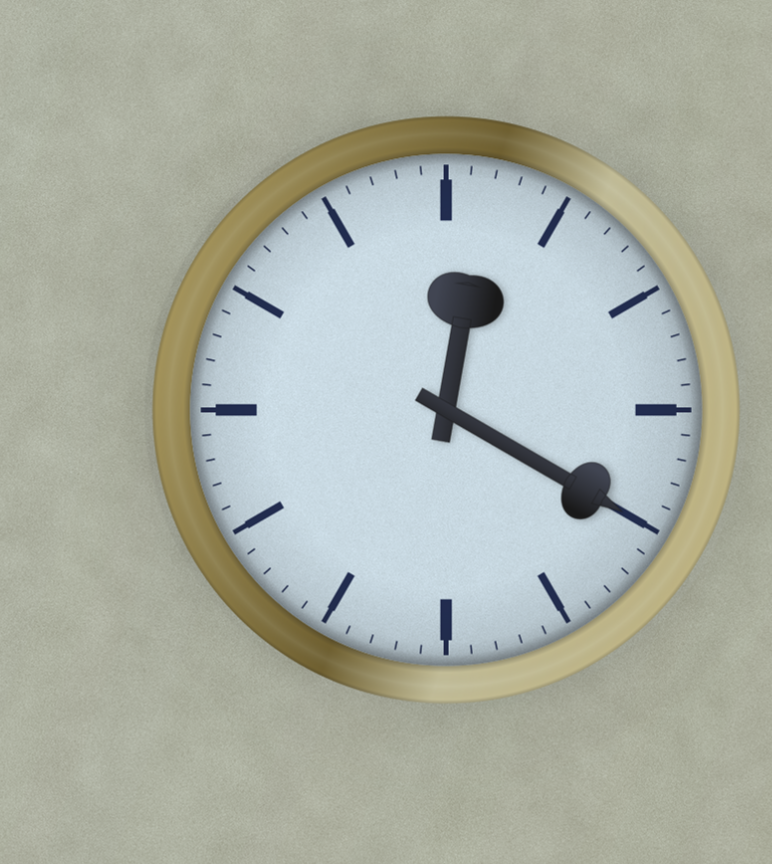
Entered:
12 h 20 min
